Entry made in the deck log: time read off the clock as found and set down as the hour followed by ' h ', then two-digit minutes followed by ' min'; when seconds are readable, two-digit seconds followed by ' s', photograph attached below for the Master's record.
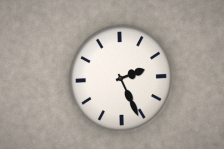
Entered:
2 h 26 min
